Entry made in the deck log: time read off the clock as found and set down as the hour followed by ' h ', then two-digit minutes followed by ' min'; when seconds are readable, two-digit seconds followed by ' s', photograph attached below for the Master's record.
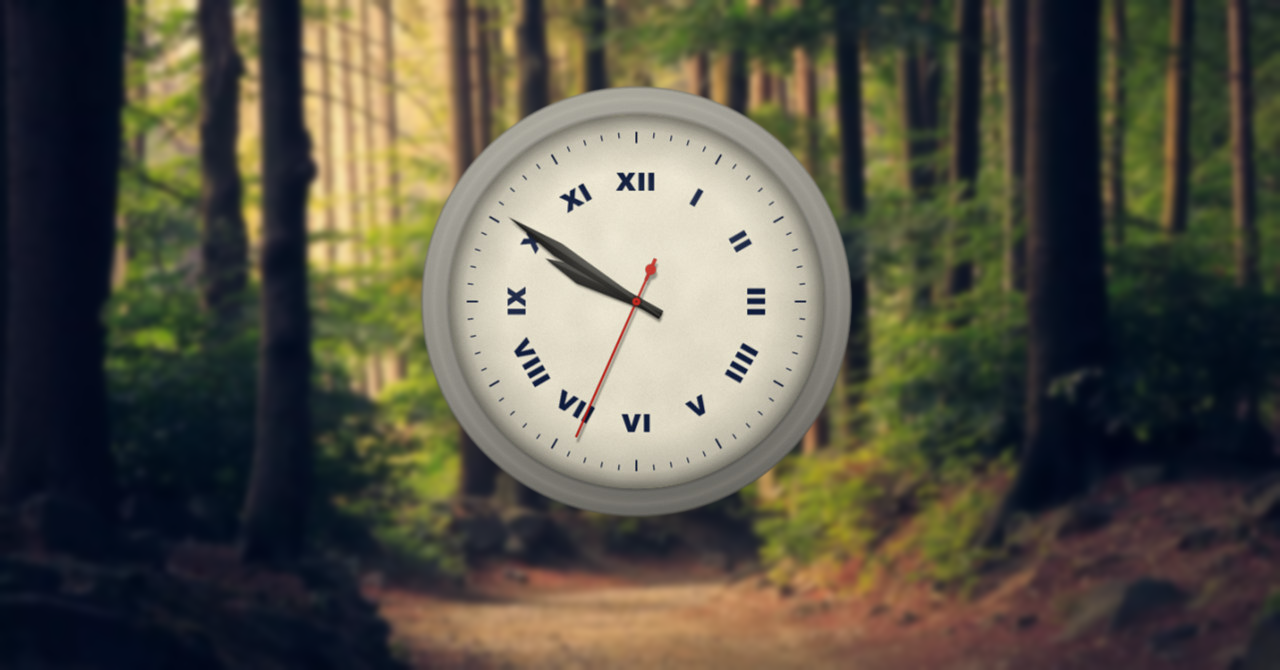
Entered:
9 h 50 min 34 s
